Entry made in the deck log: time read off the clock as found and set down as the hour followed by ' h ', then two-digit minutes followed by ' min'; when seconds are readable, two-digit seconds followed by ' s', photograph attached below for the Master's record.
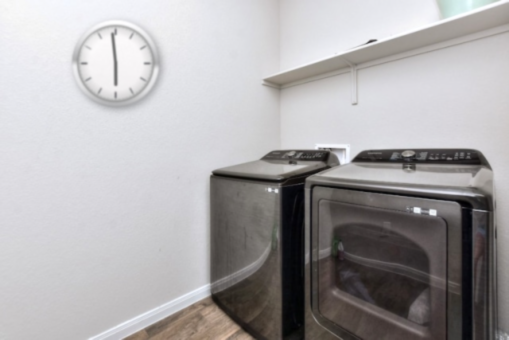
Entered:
5 h 59 min
